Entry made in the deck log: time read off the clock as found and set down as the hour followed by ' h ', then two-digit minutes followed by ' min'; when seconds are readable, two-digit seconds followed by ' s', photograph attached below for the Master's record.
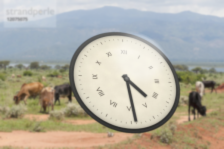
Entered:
4 h 29 min
